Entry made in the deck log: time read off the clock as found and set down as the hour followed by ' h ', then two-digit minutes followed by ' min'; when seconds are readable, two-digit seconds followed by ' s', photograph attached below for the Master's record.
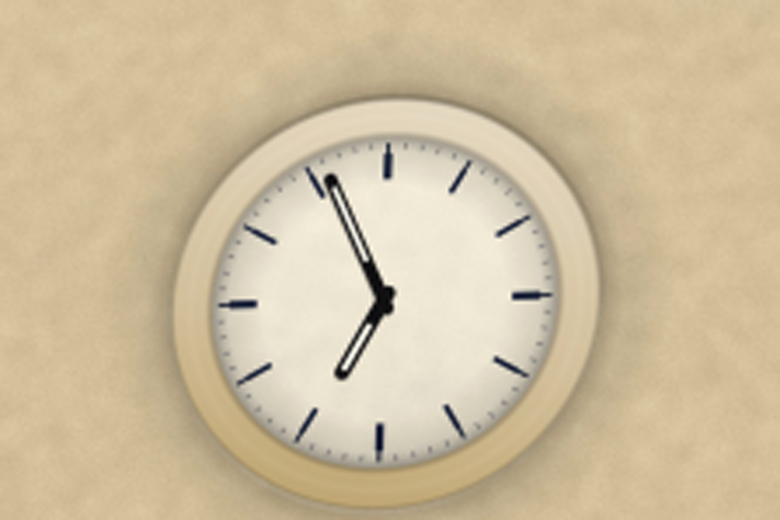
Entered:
6 h 56 min
